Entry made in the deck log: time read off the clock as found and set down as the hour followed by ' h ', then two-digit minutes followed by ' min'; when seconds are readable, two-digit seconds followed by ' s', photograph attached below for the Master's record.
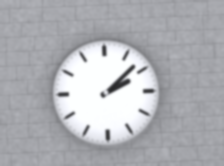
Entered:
2 h 08 min
